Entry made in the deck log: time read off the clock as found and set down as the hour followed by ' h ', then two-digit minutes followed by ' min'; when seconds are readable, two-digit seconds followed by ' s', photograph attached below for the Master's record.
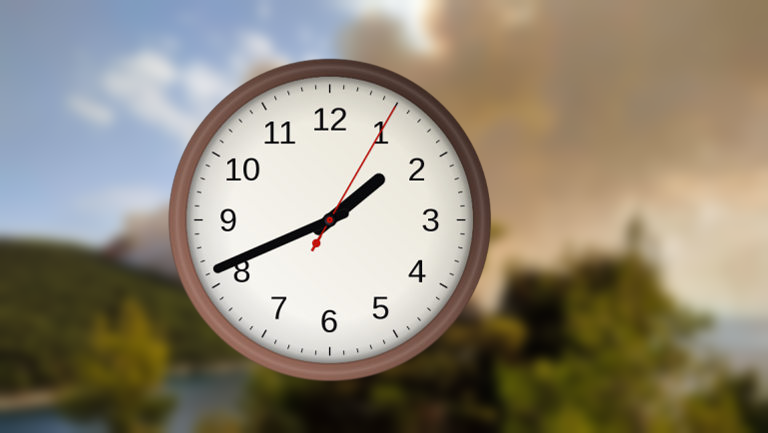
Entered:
1 h 41 min 05 s
